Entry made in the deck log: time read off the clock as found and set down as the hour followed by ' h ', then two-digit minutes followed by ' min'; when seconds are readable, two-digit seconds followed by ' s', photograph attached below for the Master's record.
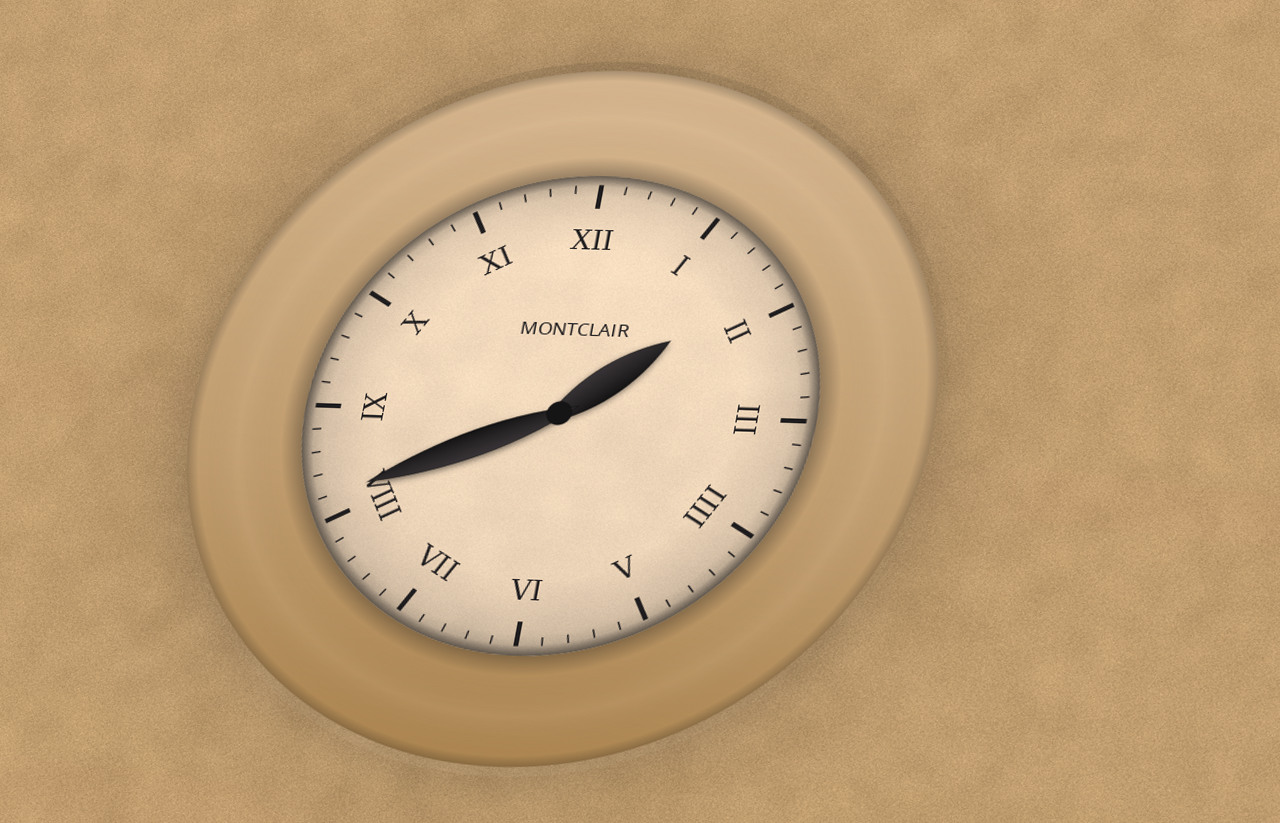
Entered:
1 h 41 min
